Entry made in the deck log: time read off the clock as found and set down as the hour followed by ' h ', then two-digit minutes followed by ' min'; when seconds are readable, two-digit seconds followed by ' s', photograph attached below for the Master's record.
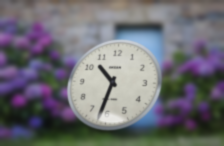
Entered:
10 h 32 min
